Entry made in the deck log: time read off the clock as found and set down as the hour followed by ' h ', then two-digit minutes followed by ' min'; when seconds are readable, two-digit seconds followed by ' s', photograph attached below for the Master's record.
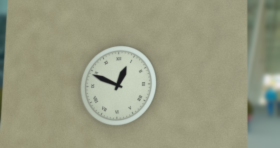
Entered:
12 h 49 min
